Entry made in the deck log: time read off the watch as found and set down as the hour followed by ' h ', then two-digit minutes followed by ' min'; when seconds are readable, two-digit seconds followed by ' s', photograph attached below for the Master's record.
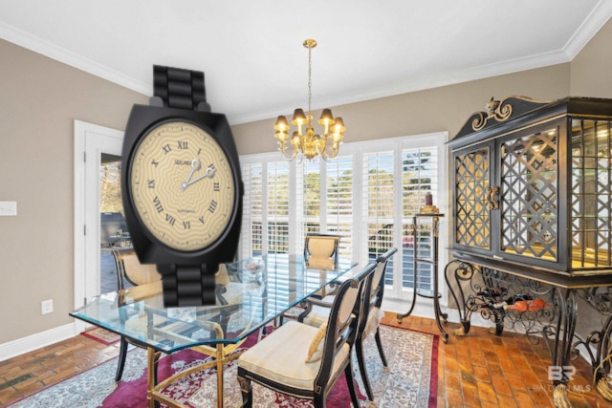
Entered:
1 h 11 min
